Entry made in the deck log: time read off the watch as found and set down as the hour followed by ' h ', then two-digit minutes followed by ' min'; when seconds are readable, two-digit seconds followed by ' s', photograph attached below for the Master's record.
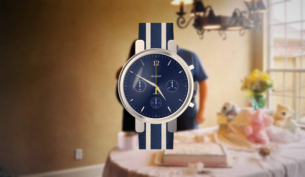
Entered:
4 h 50 min
